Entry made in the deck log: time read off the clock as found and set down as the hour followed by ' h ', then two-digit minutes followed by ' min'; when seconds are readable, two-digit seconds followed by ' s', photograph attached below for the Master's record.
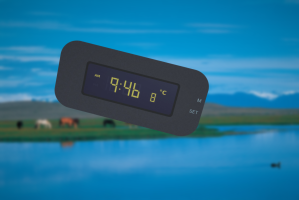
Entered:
9 h 46 min
